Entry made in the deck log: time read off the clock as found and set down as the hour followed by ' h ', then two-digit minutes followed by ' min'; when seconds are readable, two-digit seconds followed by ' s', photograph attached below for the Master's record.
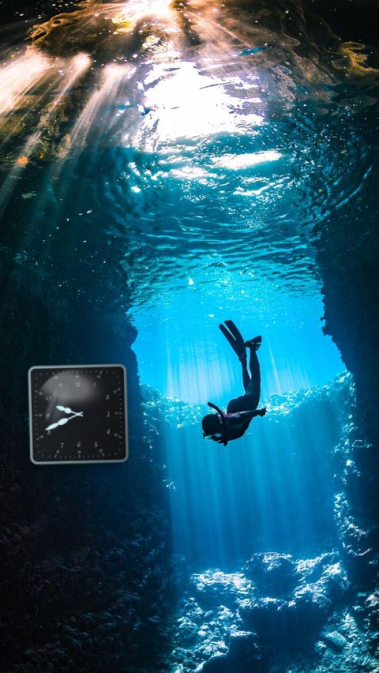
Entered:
9 h 41 min
